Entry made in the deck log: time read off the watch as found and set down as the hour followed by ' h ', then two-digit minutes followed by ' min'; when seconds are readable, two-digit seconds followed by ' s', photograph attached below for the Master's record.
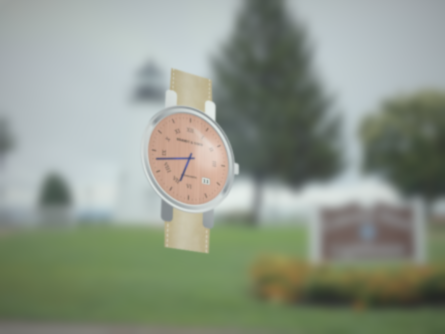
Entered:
6 h 43 min
